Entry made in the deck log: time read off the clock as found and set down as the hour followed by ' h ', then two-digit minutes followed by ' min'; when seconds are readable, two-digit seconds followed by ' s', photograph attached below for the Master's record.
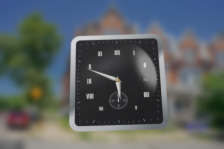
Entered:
5 h 49 min
